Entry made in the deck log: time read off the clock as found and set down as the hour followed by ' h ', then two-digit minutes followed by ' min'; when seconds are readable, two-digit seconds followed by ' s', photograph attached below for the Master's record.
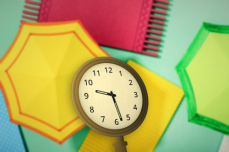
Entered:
9 h 28 min
